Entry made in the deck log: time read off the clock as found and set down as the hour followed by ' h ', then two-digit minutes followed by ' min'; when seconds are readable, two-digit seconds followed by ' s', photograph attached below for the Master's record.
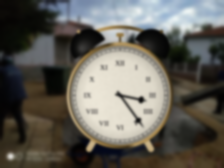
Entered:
3 h 24 min
